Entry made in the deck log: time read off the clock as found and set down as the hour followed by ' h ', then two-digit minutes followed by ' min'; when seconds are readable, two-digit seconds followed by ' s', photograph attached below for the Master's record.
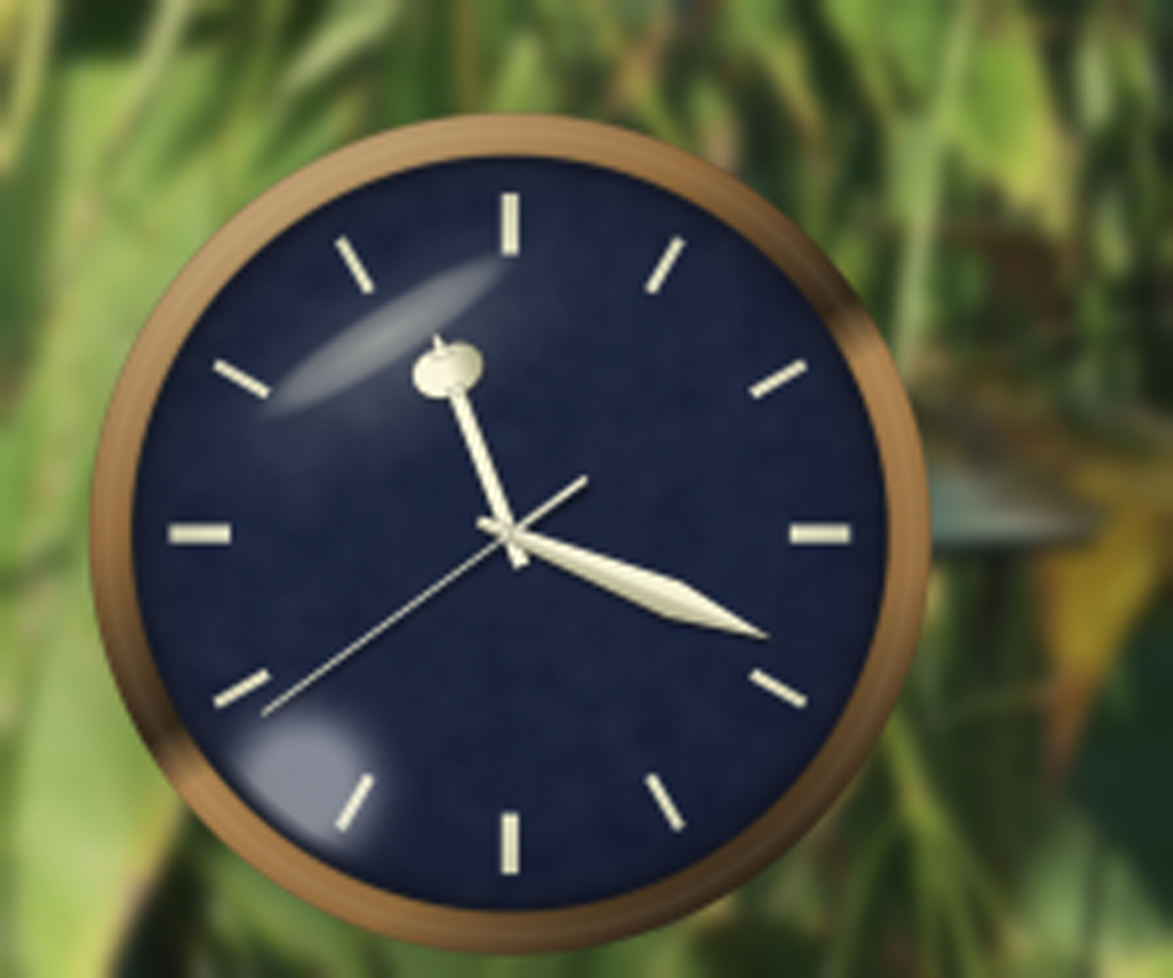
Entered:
11 h 18 min 39 s
